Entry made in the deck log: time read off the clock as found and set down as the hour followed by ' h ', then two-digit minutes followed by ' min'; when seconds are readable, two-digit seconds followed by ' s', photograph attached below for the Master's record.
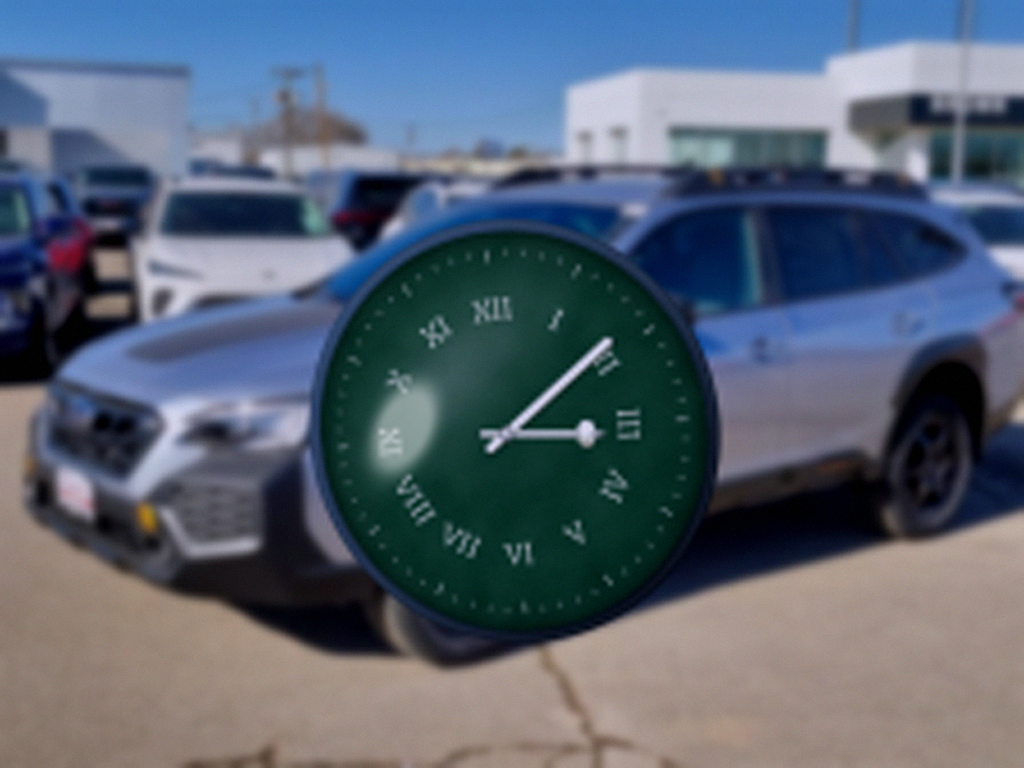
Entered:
3 h 09 min
